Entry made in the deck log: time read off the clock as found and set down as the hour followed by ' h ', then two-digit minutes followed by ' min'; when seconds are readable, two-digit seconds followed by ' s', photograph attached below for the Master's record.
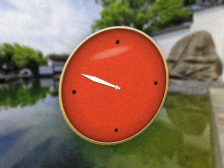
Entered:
9 h 49 min
